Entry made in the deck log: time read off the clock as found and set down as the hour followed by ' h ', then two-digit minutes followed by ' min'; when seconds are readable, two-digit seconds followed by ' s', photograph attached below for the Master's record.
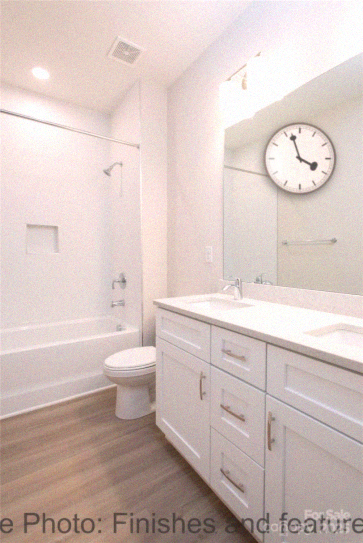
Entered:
3 h 57 min
